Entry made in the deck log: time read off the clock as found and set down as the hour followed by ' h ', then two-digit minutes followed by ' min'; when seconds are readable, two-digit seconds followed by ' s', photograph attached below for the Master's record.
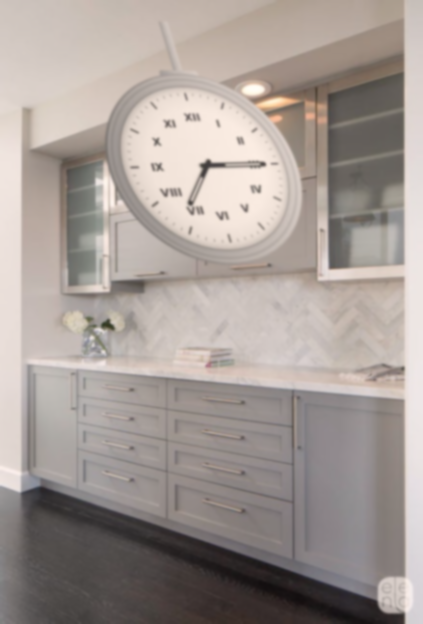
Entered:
7 h 15 min
